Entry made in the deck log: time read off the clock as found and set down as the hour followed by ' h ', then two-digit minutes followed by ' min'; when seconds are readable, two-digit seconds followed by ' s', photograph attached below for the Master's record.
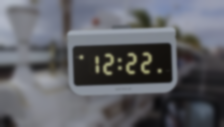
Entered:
12 h 22 min
